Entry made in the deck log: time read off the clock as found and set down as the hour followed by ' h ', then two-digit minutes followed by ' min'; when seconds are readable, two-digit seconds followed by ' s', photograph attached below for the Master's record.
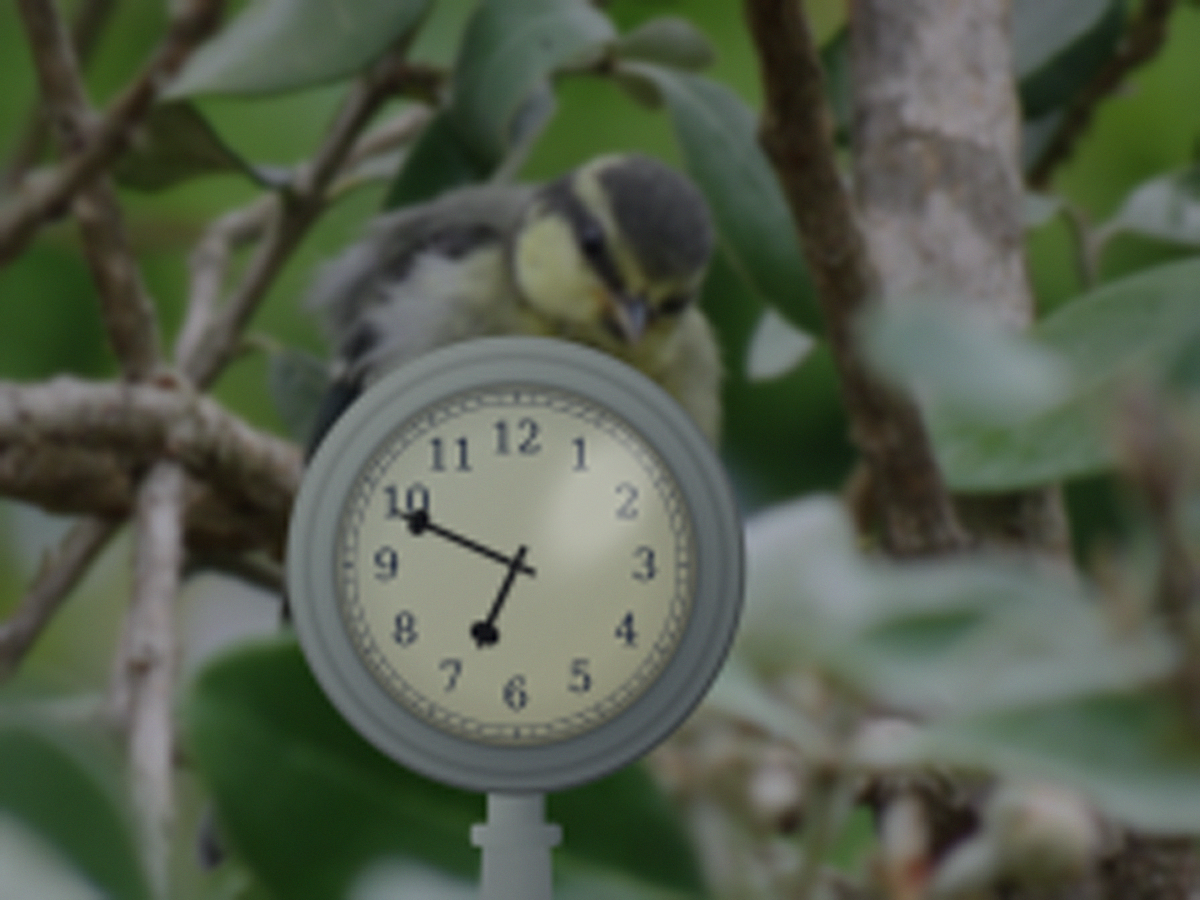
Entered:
6 h 49 min
